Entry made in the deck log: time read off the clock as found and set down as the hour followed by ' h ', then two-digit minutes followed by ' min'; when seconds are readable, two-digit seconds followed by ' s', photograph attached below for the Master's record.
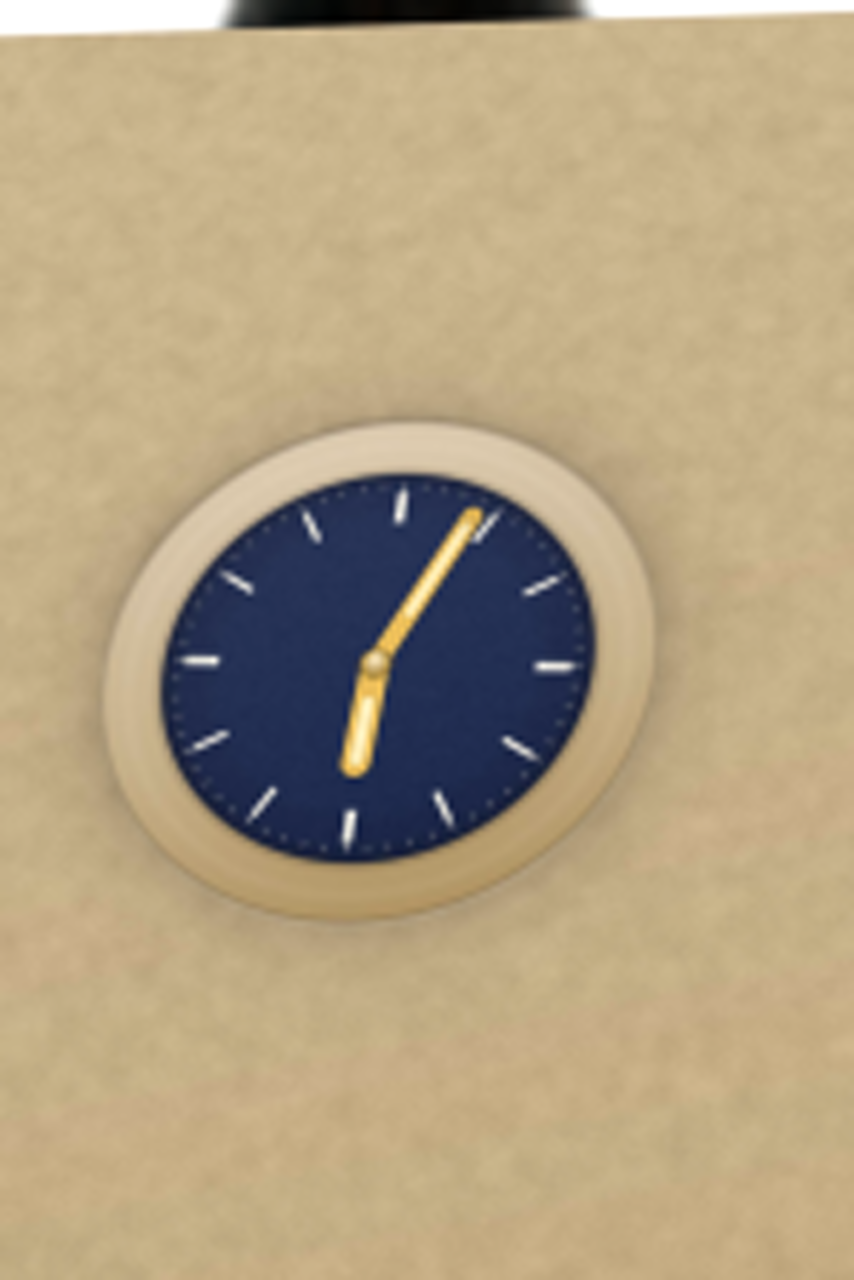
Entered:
6 h 04 min
